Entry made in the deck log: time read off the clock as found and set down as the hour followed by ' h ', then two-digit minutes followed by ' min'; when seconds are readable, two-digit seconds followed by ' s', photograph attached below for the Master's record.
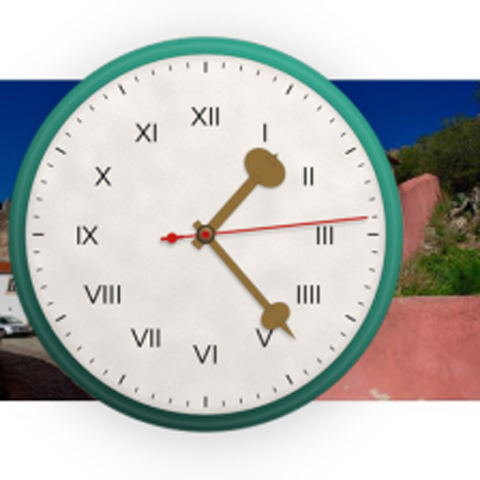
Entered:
1 h 23 min 14 s
